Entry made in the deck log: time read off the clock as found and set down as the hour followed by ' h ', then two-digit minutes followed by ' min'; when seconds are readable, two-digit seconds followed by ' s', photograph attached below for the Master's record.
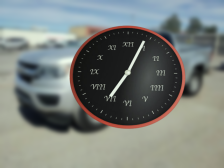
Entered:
7 h 04 min
